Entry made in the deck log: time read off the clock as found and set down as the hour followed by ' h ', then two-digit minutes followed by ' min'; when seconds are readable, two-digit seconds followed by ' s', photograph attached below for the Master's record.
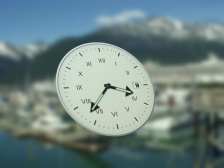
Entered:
3 h 37 min
